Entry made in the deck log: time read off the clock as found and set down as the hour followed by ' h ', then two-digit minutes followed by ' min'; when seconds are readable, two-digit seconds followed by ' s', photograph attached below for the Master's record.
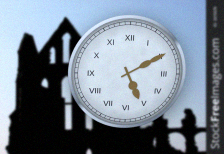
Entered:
5 h 10 min
